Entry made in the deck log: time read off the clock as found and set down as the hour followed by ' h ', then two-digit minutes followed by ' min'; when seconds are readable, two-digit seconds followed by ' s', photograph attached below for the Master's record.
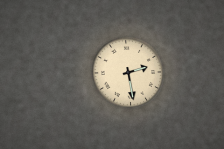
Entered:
2 h 29 min
